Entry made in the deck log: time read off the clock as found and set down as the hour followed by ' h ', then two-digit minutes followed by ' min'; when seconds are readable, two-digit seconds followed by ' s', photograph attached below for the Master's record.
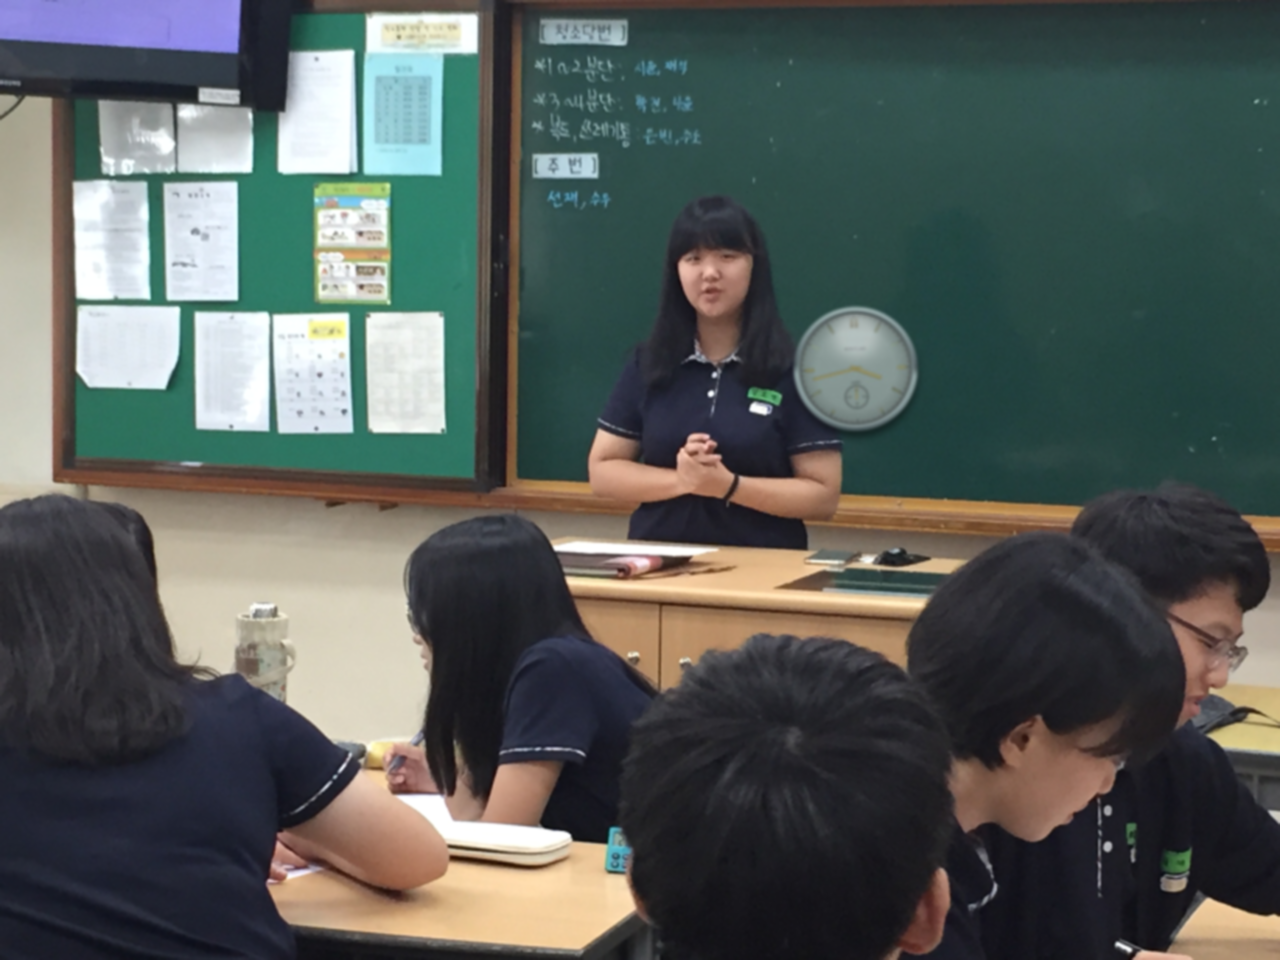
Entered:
3 h 43 min
